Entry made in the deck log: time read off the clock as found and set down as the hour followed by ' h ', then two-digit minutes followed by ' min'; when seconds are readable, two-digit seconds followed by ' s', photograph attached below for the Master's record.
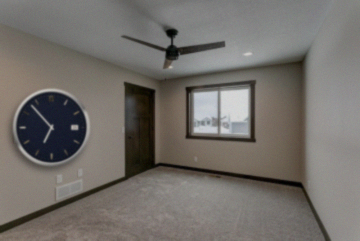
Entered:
6 h 53 min
